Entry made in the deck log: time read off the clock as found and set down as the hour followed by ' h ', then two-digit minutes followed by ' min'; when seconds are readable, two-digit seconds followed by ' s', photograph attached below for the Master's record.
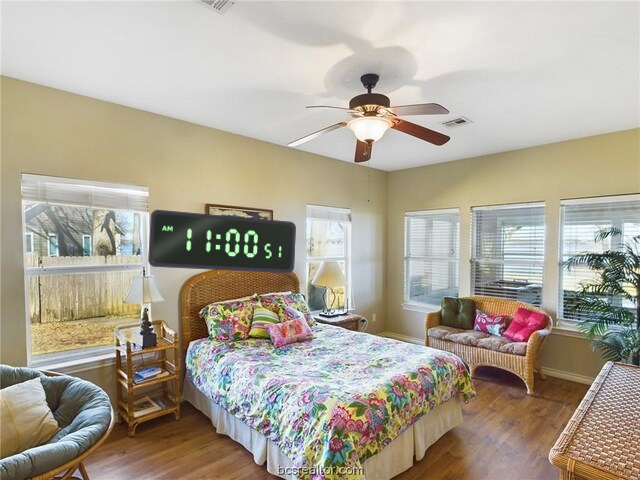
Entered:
11 h 00 min 51 s
